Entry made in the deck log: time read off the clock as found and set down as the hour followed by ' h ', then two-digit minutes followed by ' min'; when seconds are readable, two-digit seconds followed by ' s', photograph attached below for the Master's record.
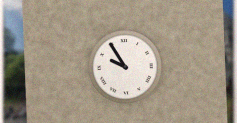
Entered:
9 h 55 min
